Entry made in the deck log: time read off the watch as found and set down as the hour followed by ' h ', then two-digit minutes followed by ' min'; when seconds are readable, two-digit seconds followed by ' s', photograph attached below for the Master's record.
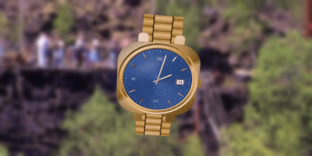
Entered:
2 h 02 min
